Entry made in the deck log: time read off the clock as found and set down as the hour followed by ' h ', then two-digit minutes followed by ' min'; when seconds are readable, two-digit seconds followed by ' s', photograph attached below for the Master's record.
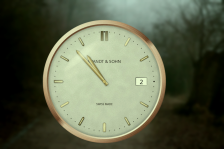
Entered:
10 h 53 min
